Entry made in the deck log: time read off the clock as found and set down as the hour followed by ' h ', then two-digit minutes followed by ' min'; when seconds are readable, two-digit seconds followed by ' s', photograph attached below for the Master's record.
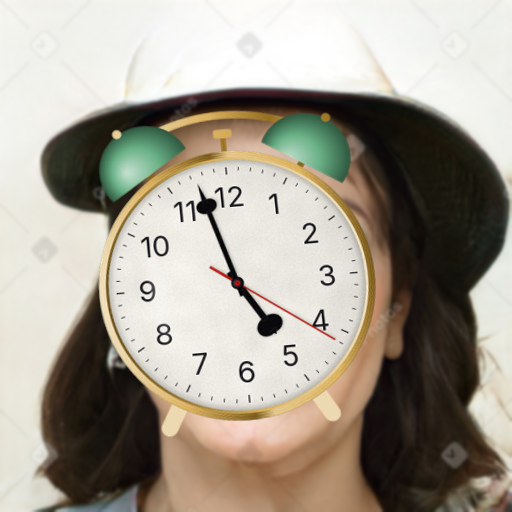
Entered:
4 h 57 min 21 s
